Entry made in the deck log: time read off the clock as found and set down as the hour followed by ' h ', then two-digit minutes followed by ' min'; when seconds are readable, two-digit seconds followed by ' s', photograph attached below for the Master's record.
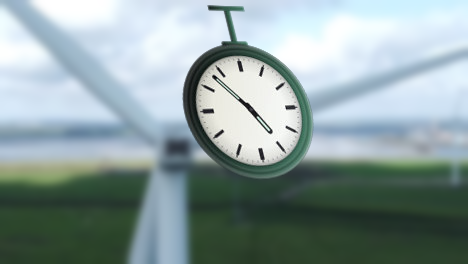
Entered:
4 h 53 min
